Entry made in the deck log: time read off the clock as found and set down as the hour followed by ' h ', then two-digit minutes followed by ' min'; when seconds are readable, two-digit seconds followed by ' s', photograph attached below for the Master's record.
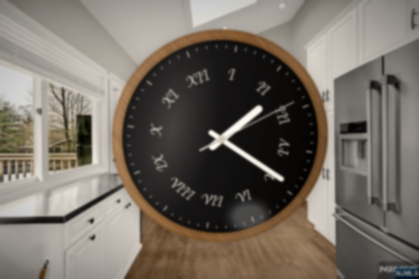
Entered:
2 h 24 min 14 s
